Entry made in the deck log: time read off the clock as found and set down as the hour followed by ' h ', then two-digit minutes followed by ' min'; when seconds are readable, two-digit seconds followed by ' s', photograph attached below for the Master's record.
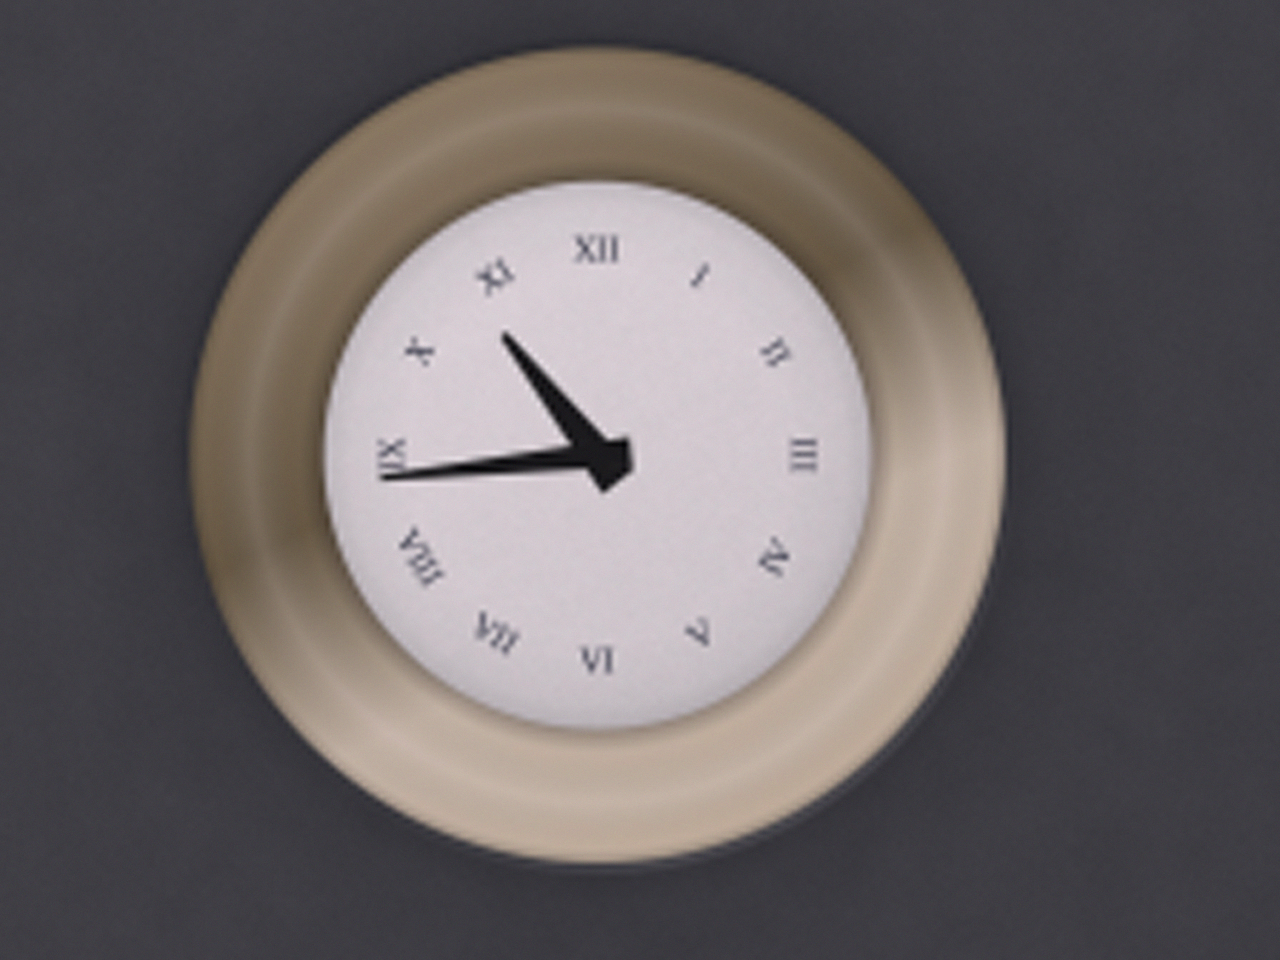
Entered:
10 h 44 min
